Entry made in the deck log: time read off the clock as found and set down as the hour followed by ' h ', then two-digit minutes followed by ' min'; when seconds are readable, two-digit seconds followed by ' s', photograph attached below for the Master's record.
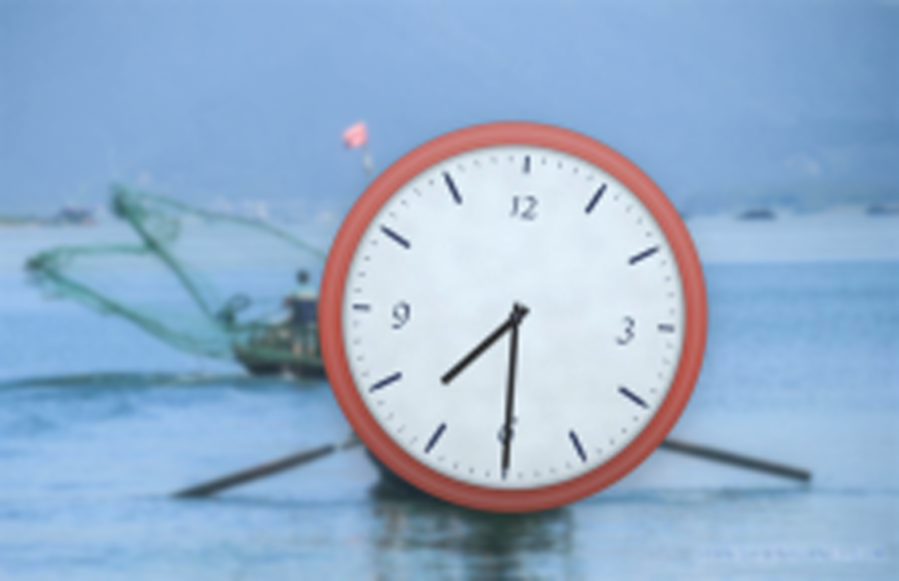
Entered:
7 h 30 min
